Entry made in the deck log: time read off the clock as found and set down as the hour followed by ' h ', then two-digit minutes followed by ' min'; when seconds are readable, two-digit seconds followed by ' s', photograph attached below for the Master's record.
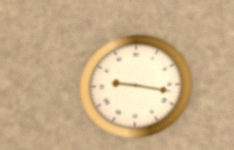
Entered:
9 h 17 min
